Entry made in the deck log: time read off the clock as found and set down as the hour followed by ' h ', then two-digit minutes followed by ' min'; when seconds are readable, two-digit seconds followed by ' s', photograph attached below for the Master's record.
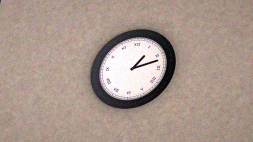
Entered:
1 h 12 min
